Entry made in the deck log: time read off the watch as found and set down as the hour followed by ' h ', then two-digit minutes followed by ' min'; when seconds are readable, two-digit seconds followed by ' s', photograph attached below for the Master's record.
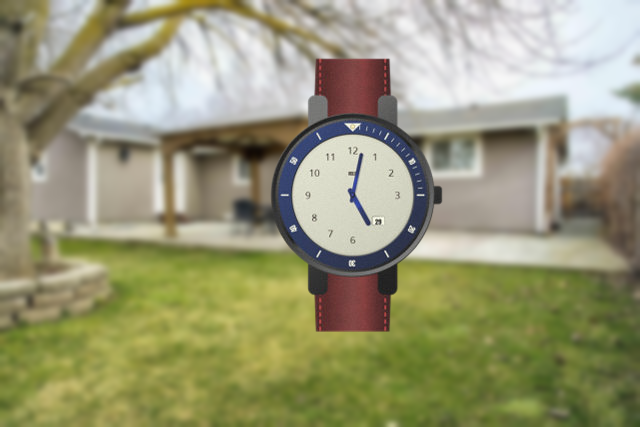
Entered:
5 h 02 min
